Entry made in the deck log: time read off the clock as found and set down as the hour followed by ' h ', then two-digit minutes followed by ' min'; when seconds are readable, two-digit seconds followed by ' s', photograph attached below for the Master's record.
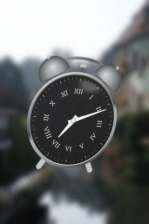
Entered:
7 h 11 min
